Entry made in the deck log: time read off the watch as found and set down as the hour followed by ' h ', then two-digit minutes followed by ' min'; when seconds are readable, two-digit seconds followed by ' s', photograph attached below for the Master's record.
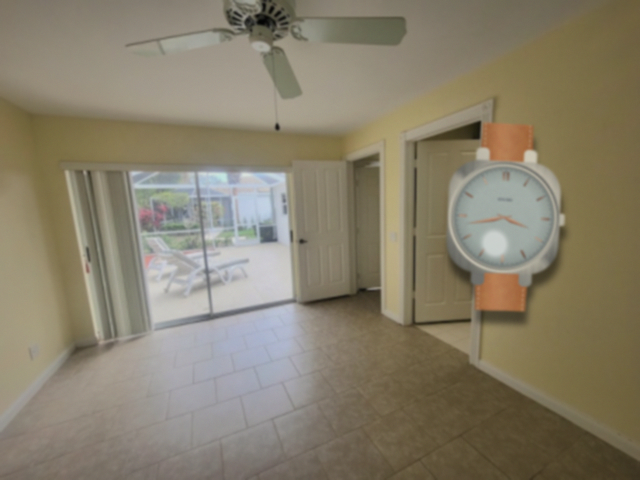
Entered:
3 h 43 min
